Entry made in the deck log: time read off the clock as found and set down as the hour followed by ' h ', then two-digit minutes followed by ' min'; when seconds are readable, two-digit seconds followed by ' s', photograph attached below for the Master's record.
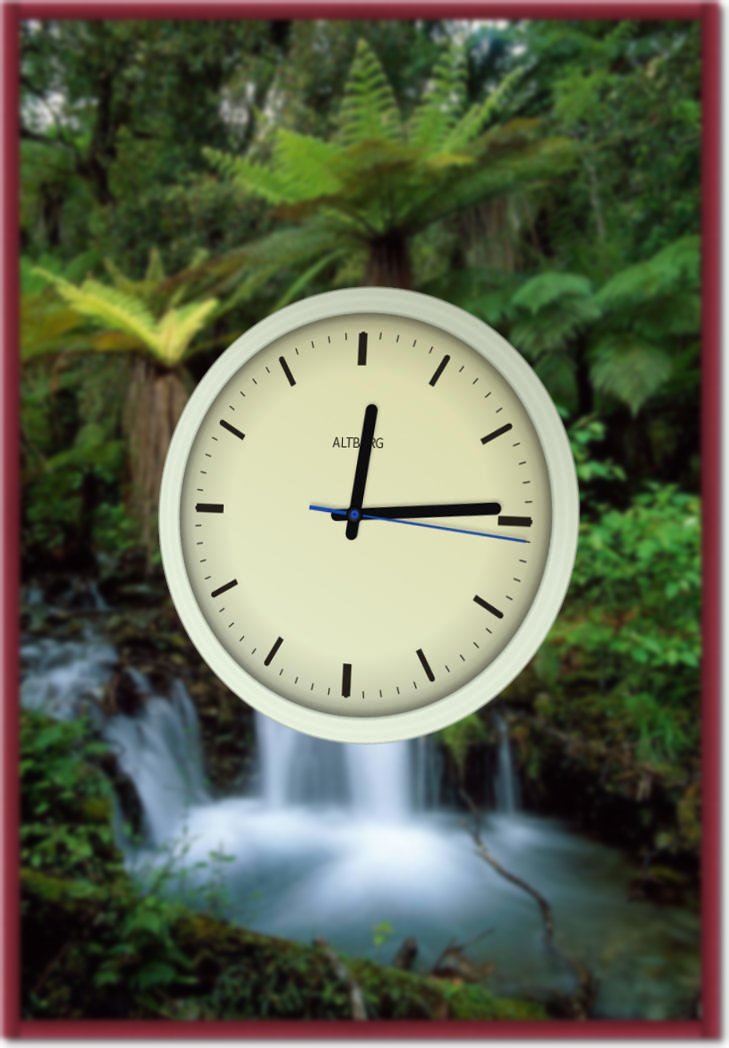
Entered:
12 h 14 min 16 s
